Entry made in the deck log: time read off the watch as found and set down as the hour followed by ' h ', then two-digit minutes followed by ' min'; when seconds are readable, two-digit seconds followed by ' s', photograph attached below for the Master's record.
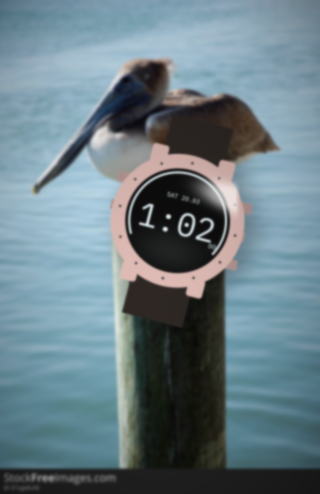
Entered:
1 h 02 min
